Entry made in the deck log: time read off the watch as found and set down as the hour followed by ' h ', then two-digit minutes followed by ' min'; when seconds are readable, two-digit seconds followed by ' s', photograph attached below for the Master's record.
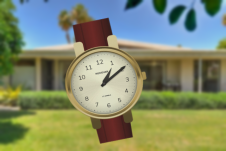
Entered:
1 h 10 min
